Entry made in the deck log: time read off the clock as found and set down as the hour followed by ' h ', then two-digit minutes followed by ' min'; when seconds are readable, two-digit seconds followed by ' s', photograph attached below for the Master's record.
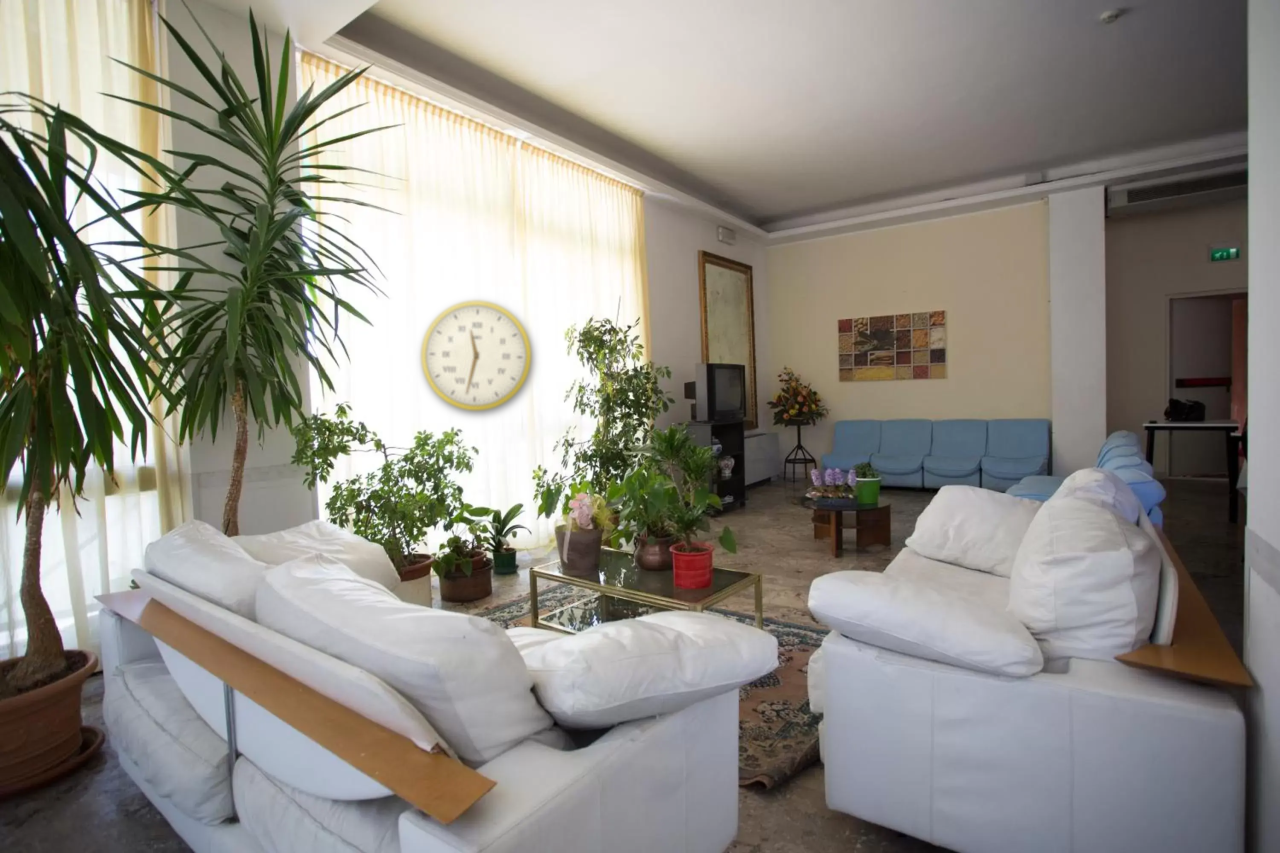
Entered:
11 h 32 min
